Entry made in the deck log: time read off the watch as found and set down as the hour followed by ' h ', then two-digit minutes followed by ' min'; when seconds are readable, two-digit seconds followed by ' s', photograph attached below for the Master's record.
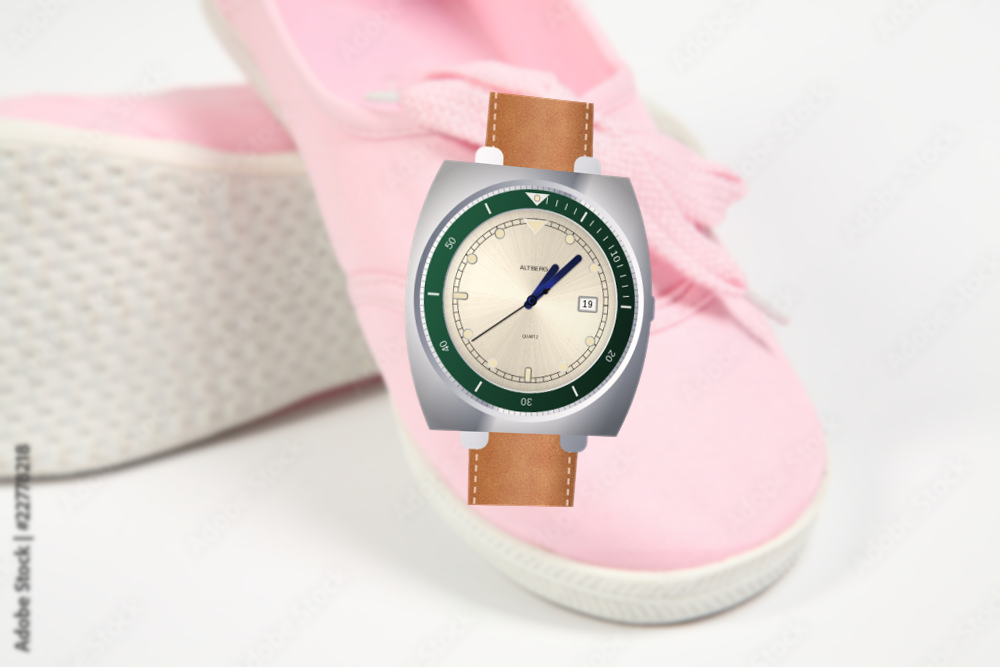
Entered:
1 h 07 min 39 s
